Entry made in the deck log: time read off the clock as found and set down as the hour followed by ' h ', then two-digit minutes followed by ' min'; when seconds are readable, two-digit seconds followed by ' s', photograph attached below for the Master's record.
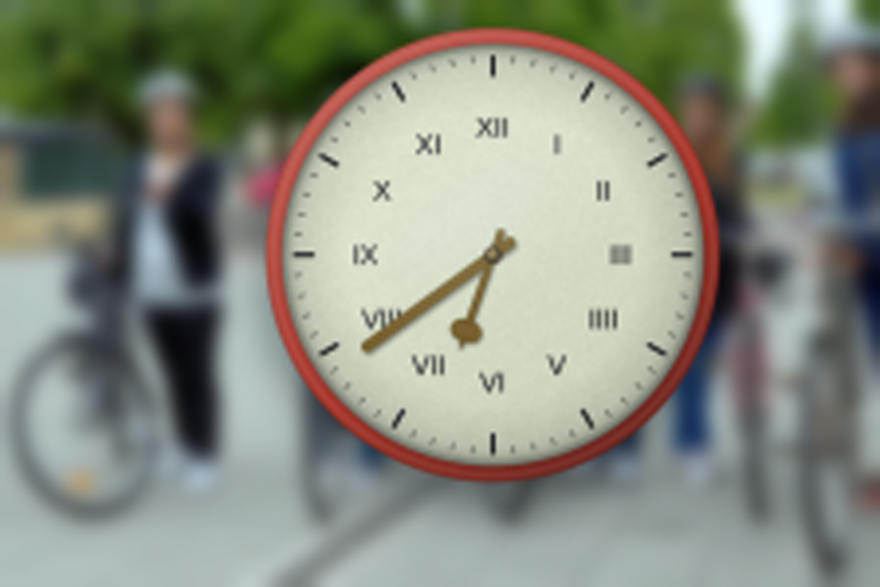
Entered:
6 h 39 min
